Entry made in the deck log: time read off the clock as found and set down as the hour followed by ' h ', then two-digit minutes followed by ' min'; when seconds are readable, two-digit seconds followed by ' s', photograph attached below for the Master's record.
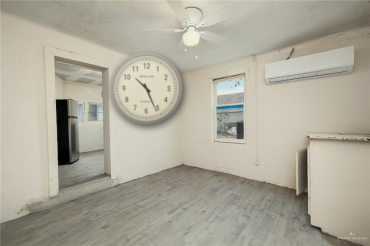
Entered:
10 h 26 min
